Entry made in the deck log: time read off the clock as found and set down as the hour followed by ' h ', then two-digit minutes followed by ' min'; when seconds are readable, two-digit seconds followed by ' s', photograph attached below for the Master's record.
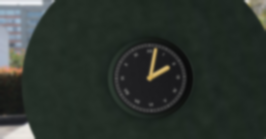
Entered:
2 h 02 min
